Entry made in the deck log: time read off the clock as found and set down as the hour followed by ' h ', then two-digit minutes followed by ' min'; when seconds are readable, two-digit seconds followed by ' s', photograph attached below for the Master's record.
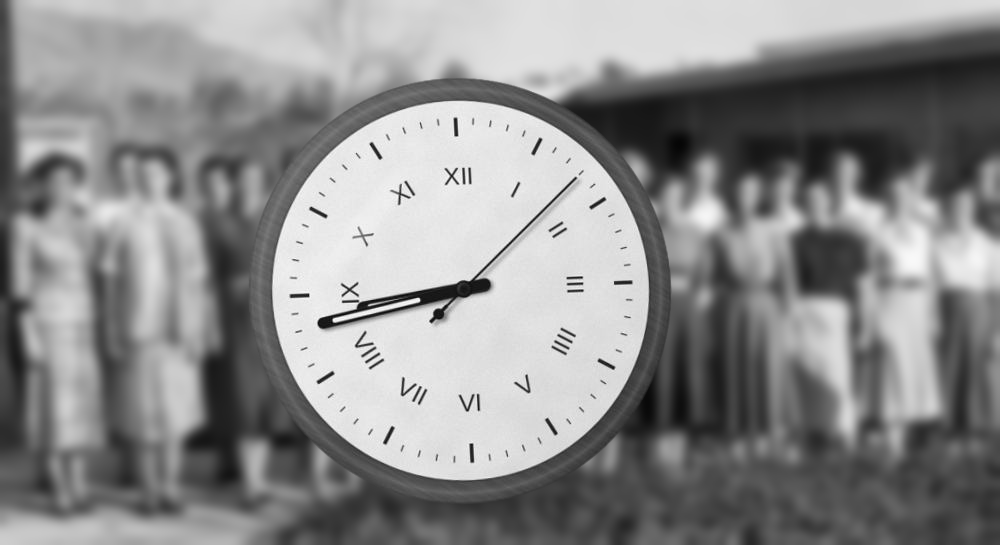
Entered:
8 h 43 min 08 s
